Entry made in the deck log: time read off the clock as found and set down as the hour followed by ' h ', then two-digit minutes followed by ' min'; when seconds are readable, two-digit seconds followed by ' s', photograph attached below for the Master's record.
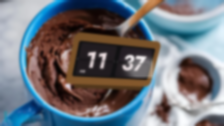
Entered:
11 h 37 min
